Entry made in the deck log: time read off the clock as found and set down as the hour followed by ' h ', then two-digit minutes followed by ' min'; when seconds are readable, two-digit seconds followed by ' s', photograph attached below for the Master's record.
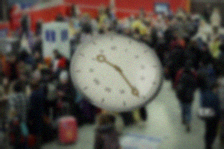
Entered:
10 h 26 min
